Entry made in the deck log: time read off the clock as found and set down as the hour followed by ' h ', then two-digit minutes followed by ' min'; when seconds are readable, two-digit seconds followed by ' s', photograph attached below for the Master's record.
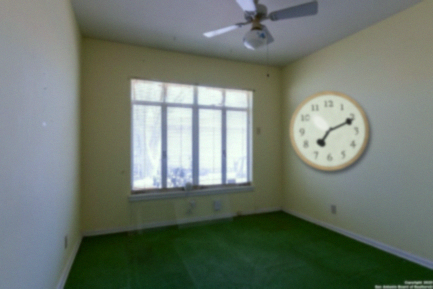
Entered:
7 h 11 min
